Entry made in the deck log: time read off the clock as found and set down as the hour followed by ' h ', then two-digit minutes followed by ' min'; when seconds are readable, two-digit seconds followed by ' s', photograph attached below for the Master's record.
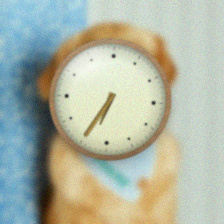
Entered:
6 h 35 min
